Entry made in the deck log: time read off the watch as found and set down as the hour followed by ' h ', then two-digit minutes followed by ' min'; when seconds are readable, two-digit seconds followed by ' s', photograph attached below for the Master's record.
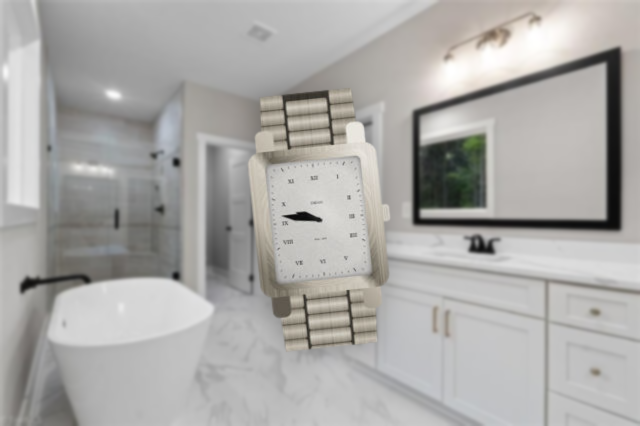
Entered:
9 h 47 min
